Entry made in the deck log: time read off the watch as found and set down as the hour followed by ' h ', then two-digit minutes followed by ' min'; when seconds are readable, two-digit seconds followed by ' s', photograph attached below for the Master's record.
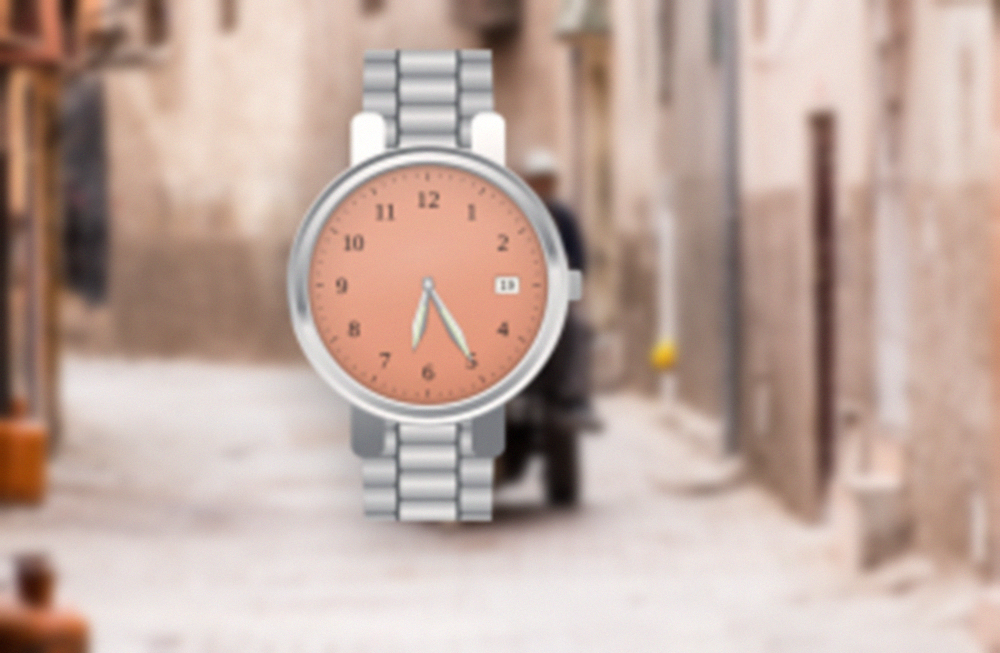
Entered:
6 h 25 min
